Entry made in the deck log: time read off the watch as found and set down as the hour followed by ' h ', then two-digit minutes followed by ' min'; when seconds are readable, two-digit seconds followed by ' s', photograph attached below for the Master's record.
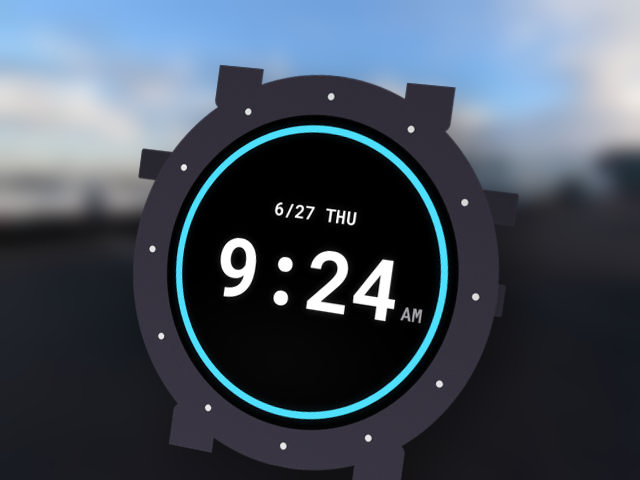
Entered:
9 h 24 min
